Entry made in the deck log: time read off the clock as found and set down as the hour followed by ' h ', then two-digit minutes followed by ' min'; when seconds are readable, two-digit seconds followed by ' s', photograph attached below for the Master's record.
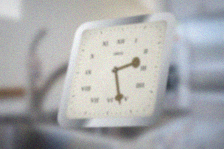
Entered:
2 h 27 min
